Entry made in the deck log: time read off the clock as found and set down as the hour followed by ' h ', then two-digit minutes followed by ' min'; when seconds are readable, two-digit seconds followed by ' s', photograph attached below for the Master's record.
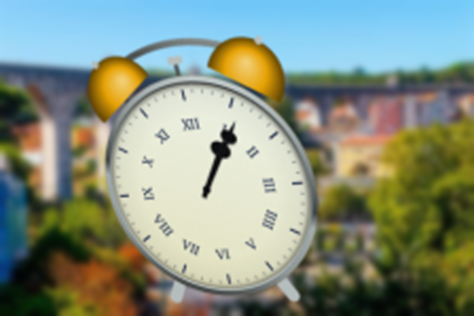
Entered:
1 h 06 min
